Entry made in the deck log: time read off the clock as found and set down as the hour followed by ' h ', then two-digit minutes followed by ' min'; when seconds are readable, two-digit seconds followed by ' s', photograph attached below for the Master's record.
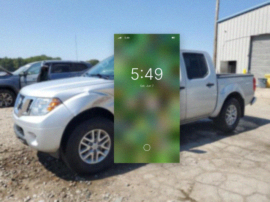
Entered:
5 h 49 min
